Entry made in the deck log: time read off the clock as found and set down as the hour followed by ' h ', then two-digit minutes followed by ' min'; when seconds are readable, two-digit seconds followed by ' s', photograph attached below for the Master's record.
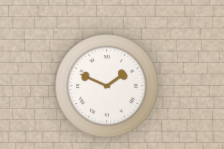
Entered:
1 h 49 min
